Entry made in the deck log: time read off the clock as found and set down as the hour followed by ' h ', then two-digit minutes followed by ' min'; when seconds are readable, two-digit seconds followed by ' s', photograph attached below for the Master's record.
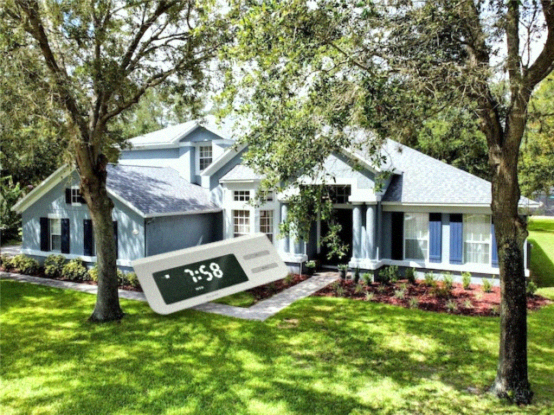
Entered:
7 h 58 min
